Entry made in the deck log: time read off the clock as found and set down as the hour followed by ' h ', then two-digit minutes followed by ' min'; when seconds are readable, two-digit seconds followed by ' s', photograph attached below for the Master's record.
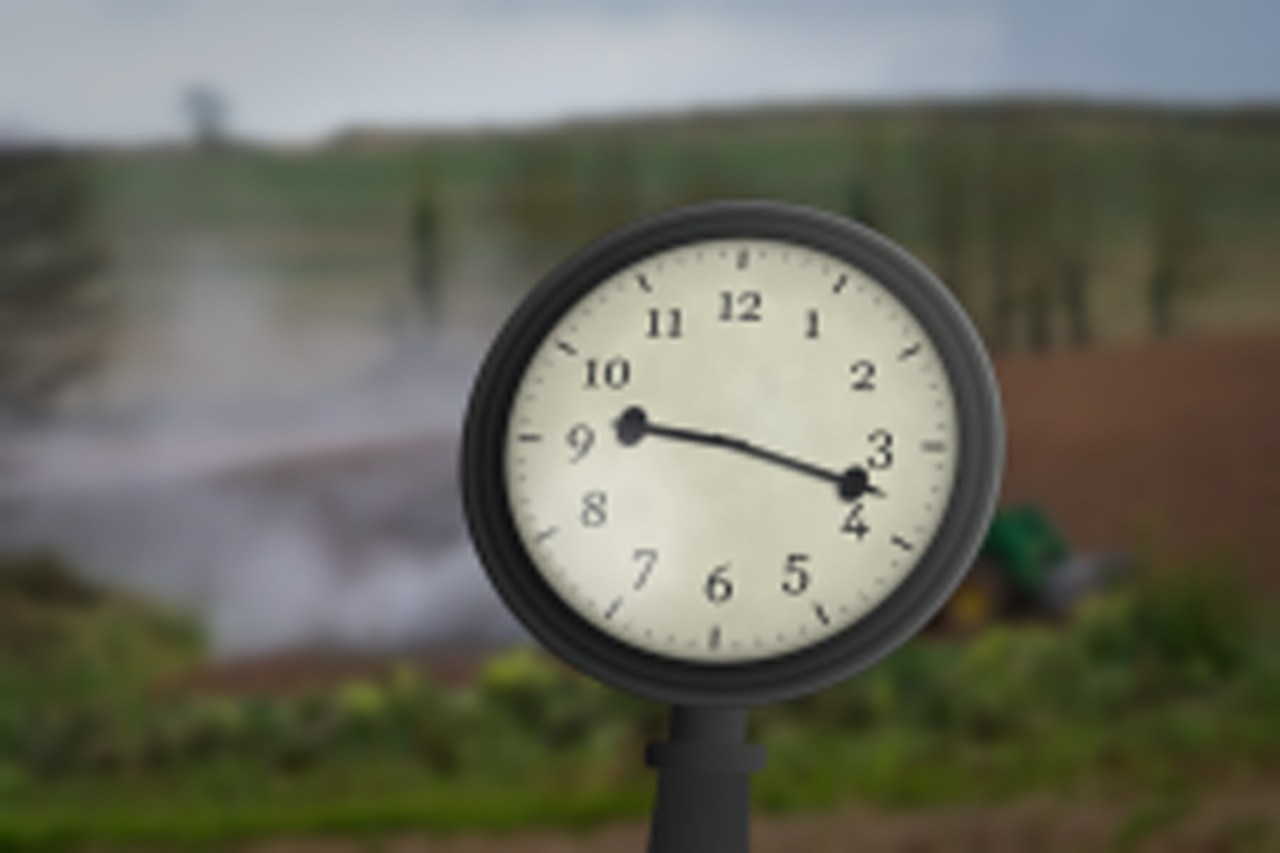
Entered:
9 h 18 min
